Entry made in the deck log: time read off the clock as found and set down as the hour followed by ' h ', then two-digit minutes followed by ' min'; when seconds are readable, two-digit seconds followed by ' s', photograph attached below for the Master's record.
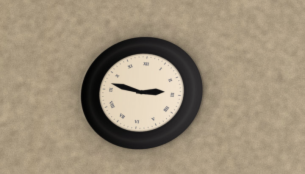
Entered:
2 h 47 min
